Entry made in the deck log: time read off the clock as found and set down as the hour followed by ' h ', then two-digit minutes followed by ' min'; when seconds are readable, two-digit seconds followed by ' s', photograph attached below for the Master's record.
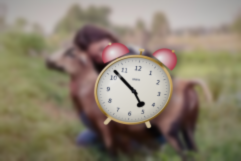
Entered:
4 h 52 min
